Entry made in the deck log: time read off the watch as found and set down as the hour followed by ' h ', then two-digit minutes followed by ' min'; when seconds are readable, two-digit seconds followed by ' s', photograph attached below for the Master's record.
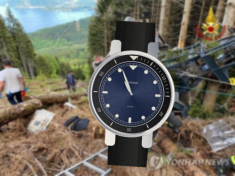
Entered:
10 h 56 min
